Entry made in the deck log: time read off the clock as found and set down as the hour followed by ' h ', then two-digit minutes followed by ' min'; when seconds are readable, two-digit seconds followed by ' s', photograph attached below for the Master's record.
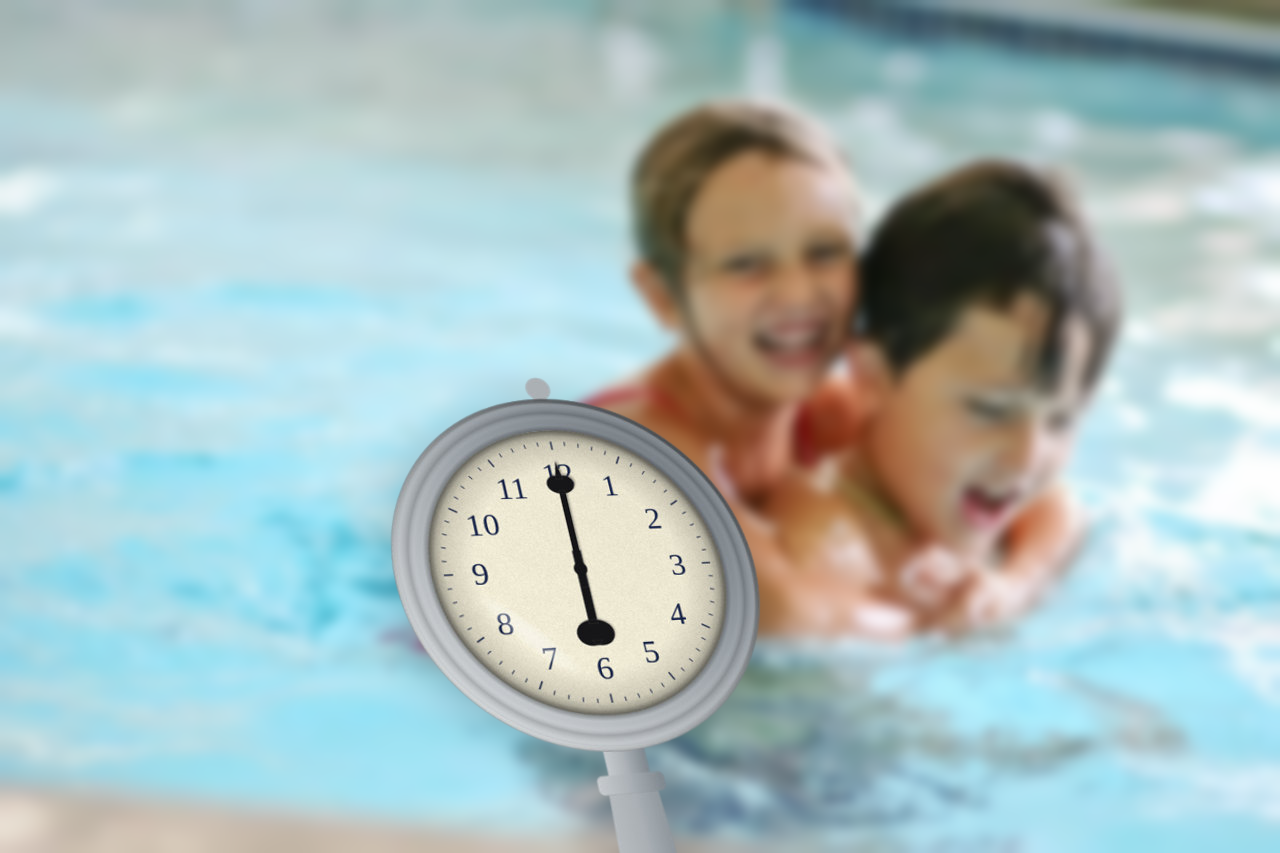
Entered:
6 h 00 min
